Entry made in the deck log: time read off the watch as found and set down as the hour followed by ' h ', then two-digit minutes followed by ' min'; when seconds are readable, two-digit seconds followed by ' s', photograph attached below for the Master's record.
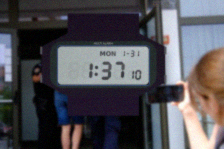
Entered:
1 h 37 min 10 s
